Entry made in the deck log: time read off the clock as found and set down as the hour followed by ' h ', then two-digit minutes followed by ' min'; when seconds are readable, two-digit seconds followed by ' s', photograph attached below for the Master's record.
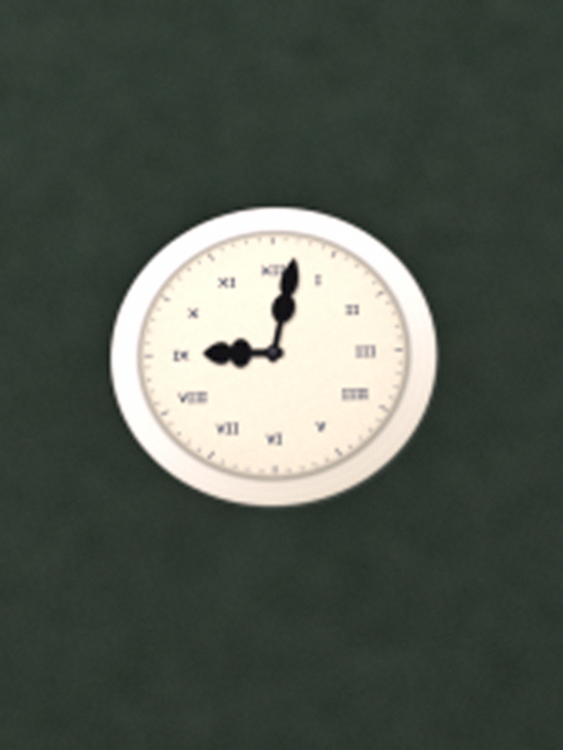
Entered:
9 h 02 min
